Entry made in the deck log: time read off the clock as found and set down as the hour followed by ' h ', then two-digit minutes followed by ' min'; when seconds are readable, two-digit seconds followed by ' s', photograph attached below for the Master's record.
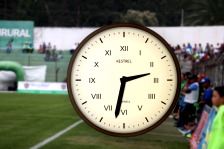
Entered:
2 h 32 min
